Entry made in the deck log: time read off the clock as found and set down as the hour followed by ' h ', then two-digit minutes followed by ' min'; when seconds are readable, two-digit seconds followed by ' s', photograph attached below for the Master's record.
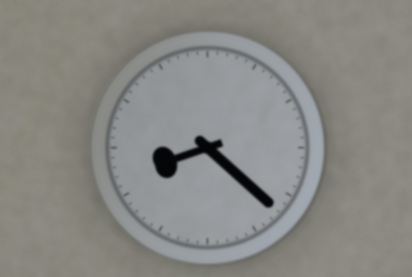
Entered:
8 h 22 min
